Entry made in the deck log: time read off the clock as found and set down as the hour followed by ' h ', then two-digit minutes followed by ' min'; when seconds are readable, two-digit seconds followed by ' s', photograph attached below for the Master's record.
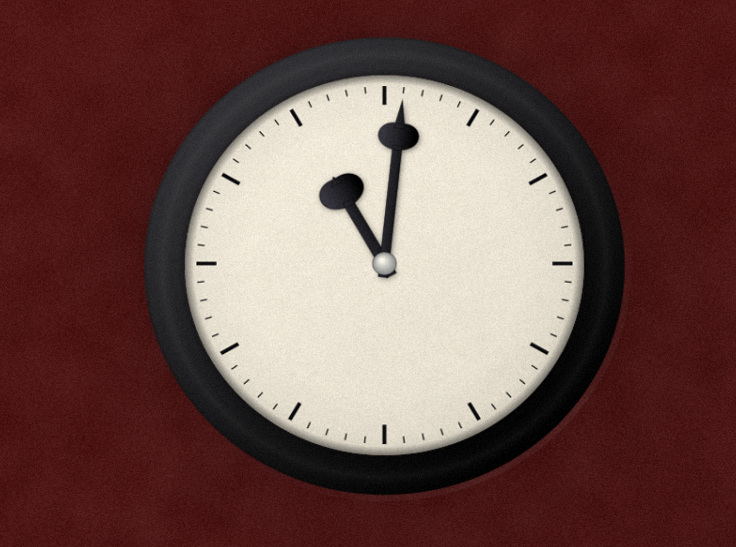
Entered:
11 h 01 min
